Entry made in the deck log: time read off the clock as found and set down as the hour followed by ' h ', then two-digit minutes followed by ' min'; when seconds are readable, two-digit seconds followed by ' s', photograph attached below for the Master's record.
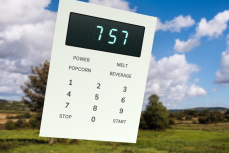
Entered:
7 h 57 min
